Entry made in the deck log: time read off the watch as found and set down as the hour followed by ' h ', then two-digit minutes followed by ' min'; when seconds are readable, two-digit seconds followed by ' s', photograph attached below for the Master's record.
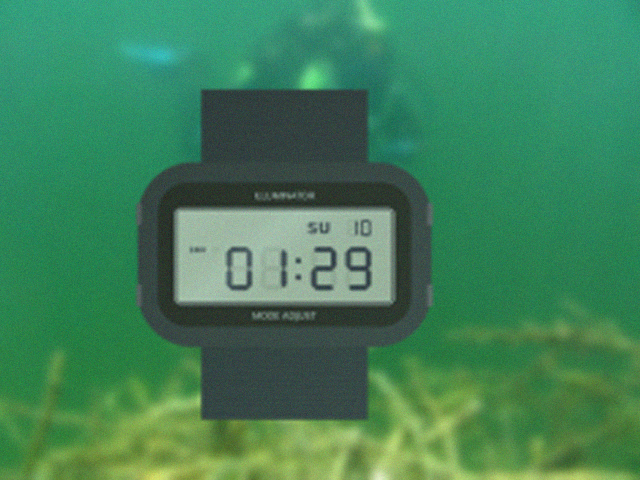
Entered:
1 h 29 min
